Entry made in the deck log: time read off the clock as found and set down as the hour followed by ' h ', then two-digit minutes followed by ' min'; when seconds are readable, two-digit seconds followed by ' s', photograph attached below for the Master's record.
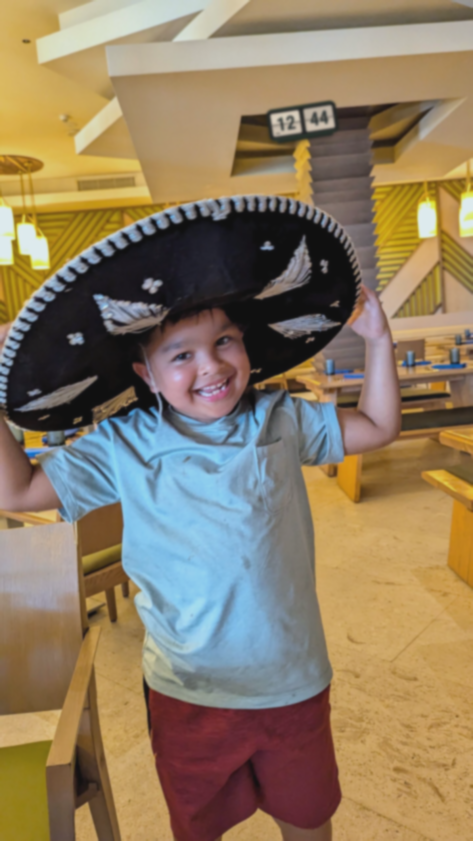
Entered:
12 h 44 min
